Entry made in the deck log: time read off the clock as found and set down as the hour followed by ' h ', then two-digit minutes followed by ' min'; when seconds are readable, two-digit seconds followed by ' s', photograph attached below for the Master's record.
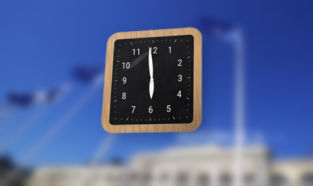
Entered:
5 h 59 min
